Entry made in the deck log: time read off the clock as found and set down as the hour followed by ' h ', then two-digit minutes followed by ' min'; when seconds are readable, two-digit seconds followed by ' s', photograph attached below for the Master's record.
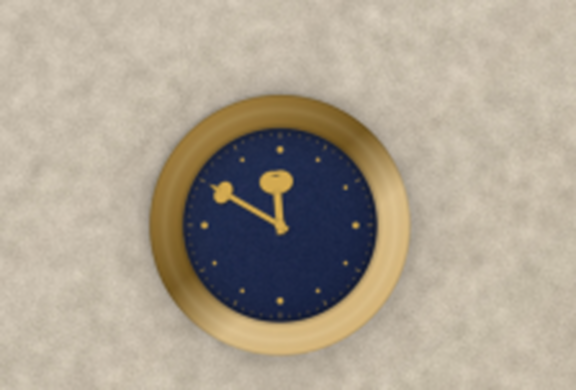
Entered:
11 h 50 min
